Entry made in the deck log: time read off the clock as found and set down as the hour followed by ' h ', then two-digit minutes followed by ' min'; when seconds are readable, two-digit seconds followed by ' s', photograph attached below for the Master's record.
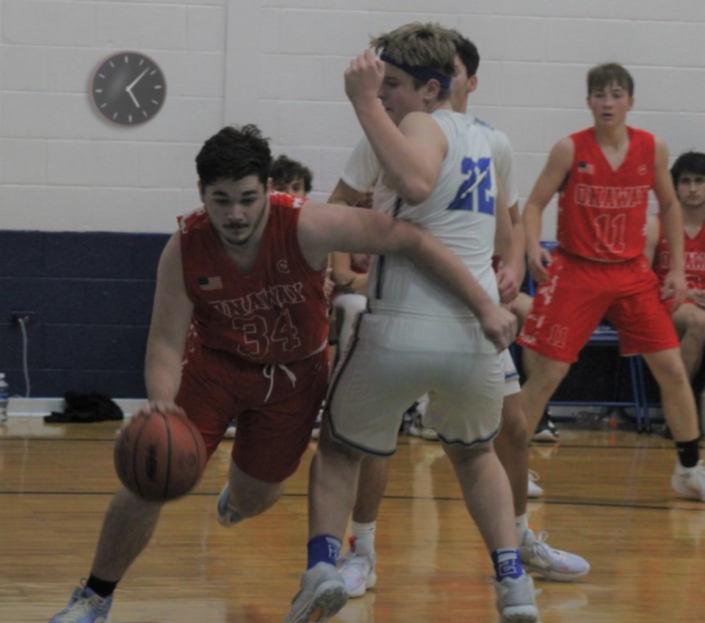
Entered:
5 h 08 min
